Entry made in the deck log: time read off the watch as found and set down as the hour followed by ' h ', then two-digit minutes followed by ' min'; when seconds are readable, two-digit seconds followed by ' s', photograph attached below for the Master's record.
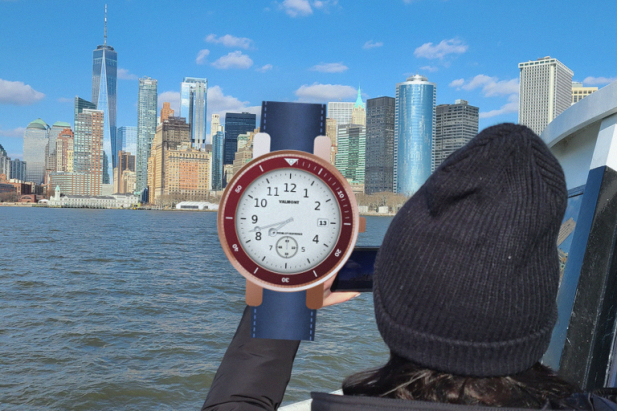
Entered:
7 h 42 min
